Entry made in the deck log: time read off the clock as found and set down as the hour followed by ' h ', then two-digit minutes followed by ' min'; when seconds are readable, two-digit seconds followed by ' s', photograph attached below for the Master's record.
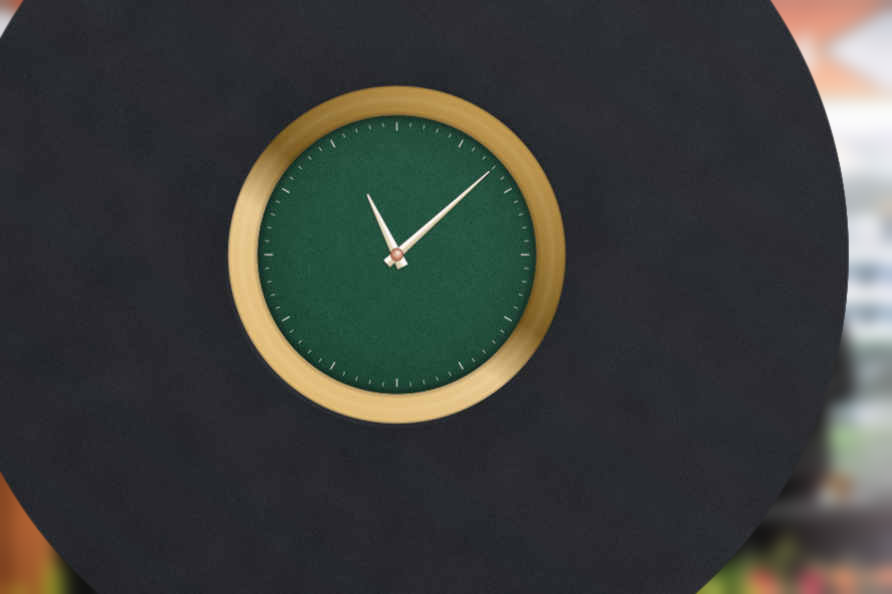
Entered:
11 h 08 min
